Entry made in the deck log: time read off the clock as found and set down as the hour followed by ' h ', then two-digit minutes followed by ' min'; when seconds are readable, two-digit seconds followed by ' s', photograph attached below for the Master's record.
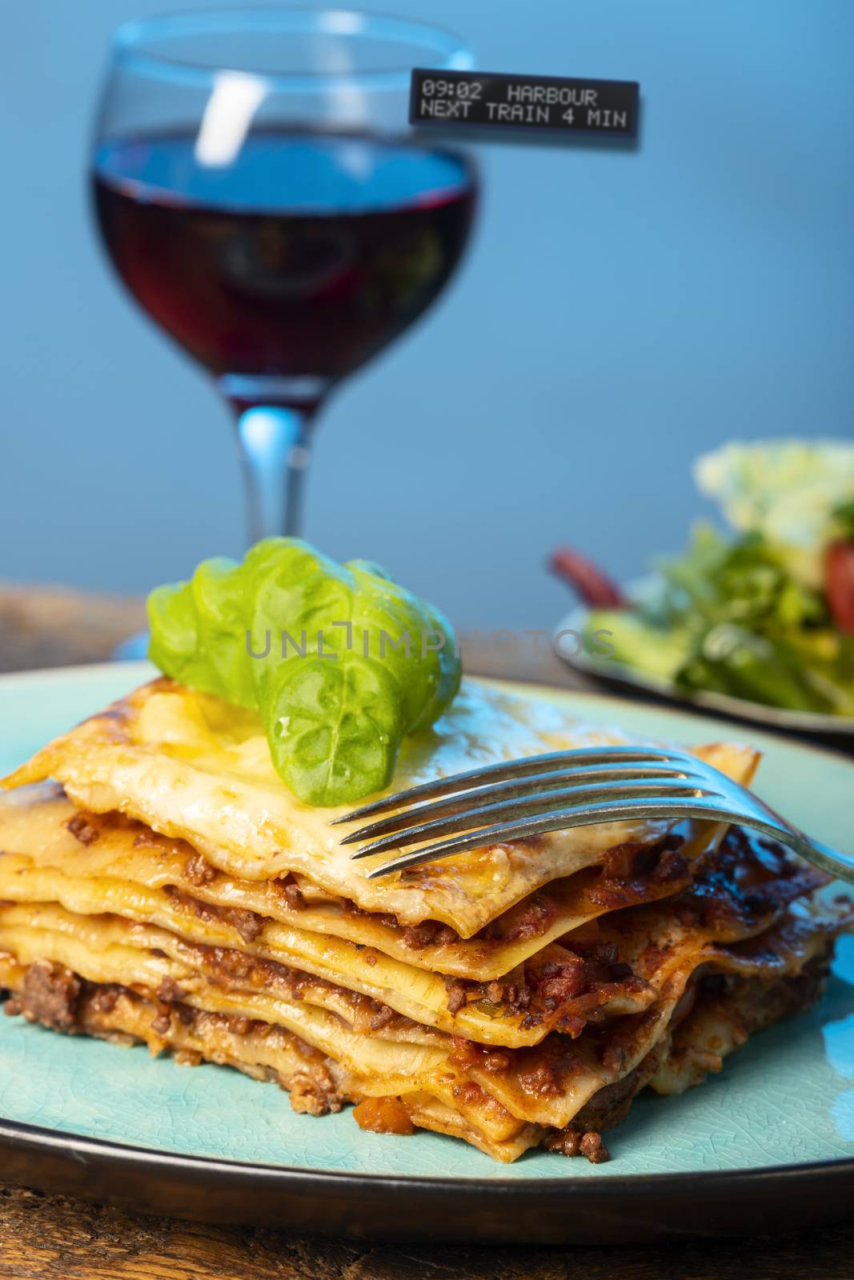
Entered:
9 h 02 min
